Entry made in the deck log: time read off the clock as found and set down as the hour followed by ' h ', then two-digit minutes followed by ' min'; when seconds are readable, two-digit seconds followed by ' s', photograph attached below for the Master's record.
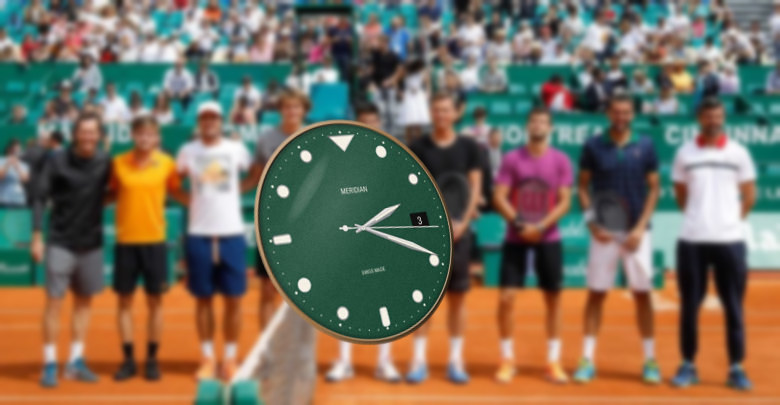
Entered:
2 h 19 min 16 s
